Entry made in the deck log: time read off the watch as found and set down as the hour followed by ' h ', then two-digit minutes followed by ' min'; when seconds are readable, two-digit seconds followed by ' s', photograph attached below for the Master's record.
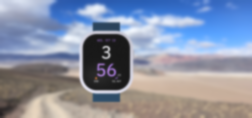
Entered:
3 h 56 min
